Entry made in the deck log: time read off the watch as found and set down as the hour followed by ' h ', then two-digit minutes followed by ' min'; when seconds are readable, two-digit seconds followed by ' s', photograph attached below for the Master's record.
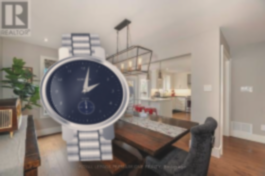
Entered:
2 h 02 min
